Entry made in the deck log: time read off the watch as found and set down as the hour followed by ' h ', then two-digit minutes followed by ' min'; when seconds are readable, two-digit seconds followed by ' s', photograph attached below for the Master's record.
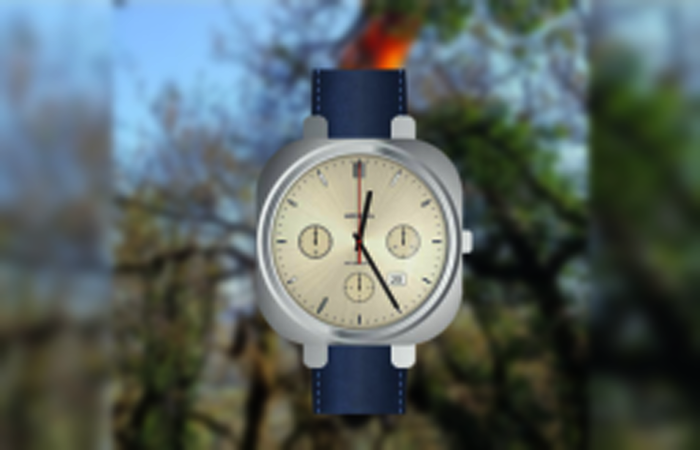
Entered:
12 h 25 min
